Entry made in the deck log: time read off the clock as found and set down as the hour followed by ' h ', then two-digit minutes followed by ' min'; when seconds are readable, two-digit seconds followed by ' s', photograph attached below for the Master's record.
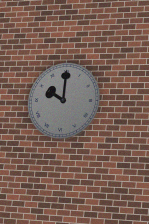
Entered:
10 h 00 min
